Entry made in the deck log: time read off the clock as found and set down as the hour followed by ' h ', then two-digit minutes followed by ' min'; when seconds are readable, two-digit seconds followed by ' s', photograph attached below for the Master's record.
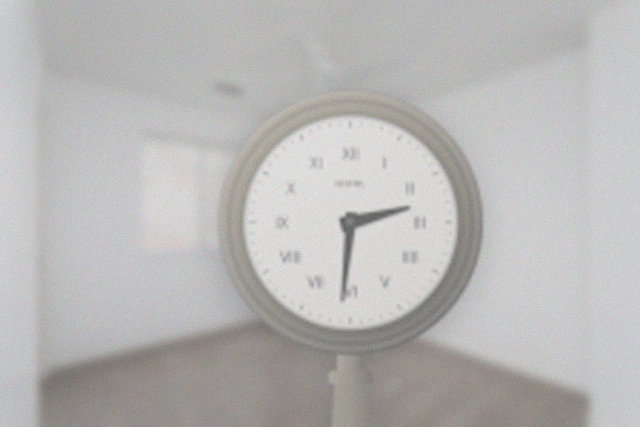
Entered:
2 h 31 min
